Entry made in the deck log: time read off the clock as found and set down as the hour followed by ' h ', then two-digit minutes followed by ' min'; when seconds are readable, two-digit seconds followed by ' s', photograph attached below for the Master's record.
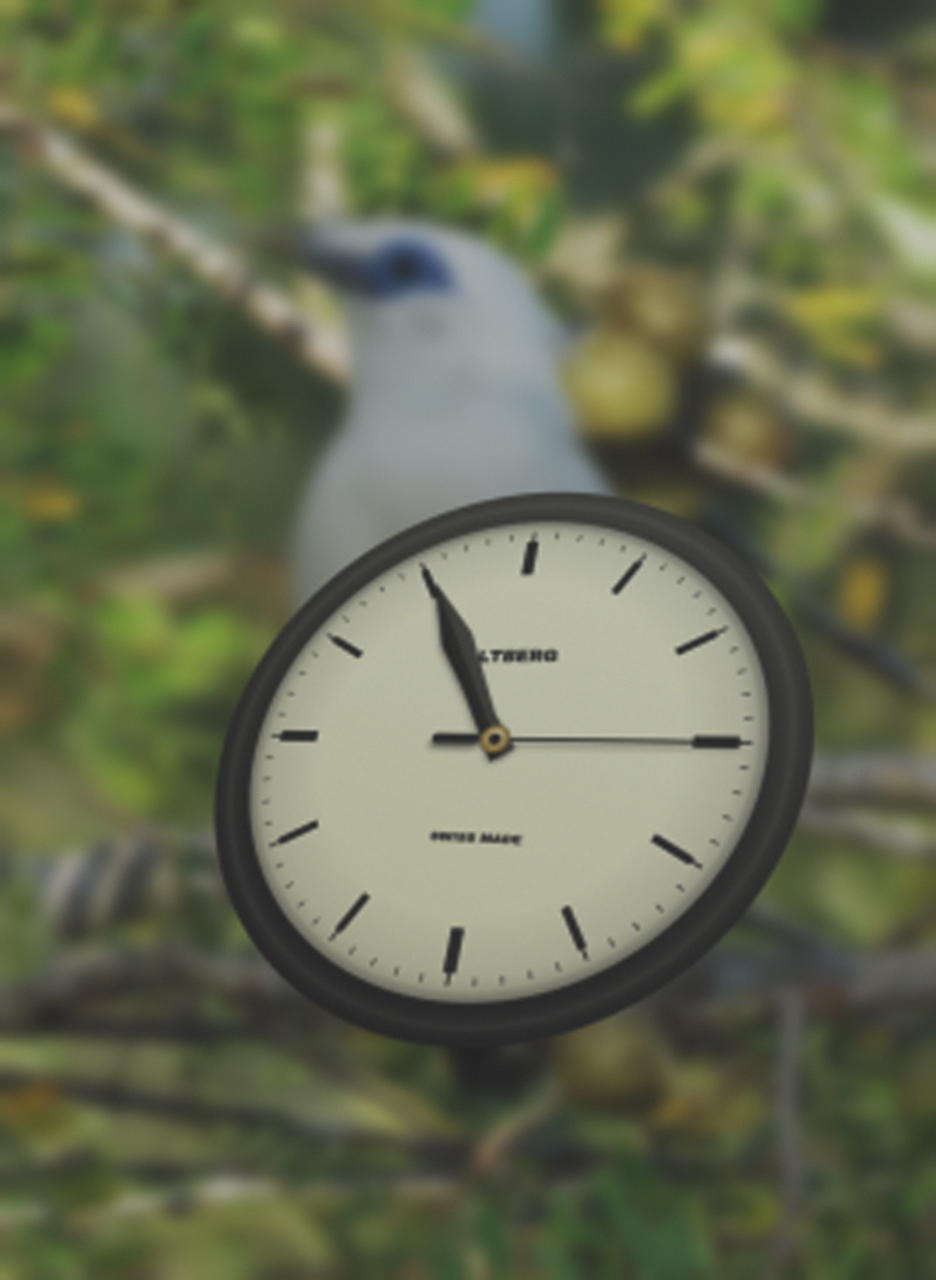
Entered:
10 h 55 min 15 s
